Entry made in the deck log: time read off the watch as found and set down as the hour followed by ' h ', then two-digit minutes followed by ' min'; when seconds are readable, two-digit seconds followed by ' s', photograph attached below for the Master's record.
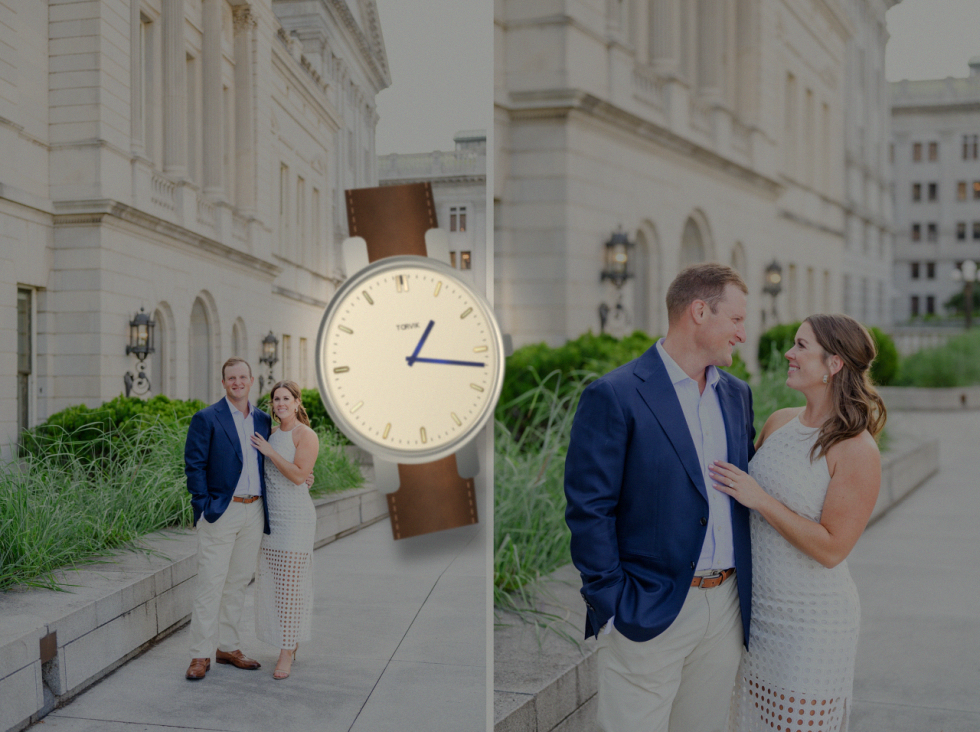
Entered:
1 h 17 min
